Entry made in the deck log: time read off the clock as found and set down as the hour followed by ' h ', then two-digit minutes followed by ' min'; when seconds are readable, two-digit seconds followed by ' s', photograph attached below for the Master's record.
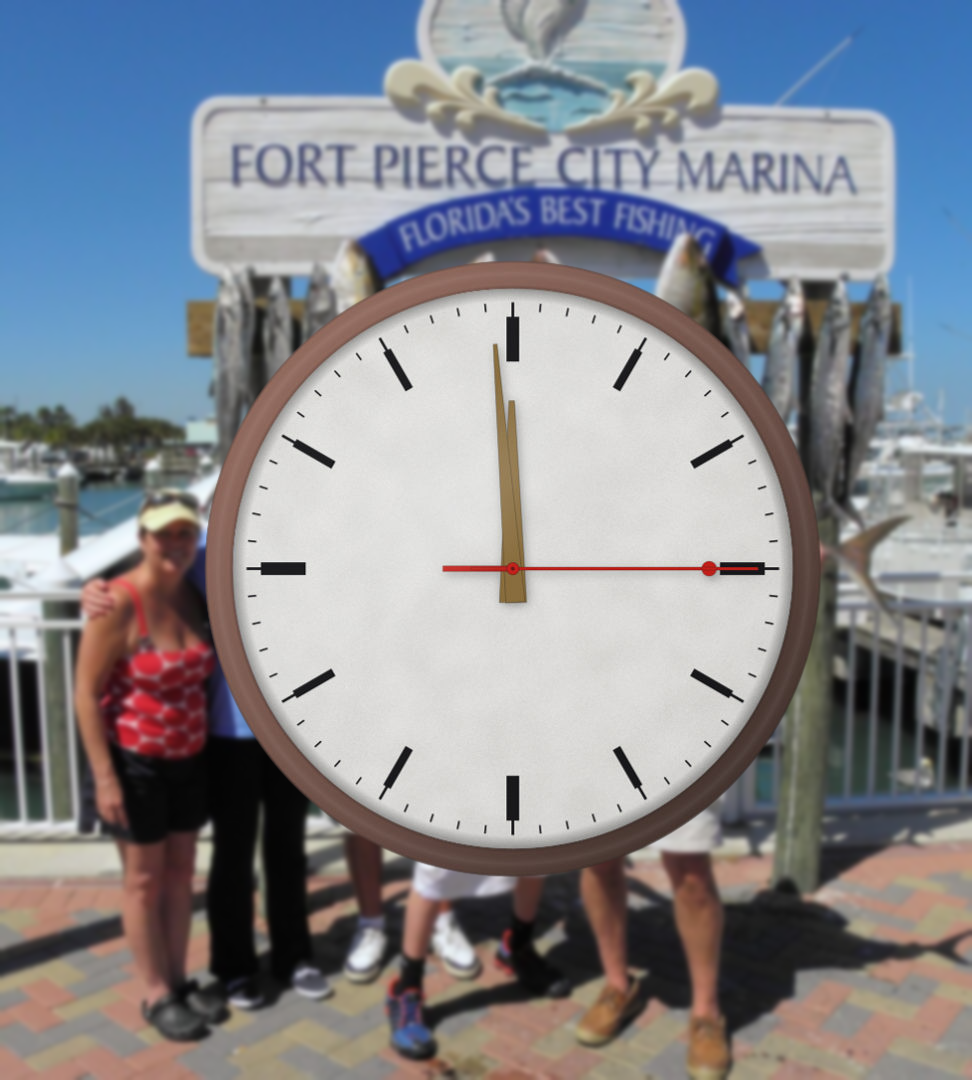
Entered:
11 h 59 min 15 s
